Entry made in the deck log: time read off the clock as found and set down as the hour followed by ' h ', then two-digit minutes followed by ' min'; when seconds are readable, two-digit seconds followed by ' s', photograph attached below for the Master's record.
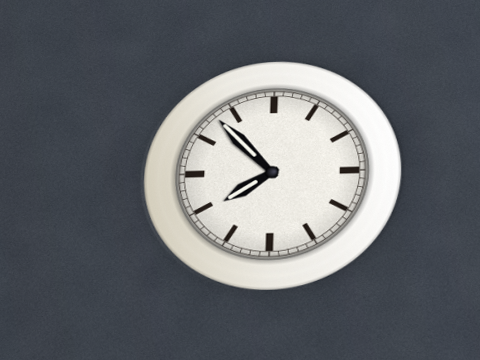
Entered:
7 h 53 min
